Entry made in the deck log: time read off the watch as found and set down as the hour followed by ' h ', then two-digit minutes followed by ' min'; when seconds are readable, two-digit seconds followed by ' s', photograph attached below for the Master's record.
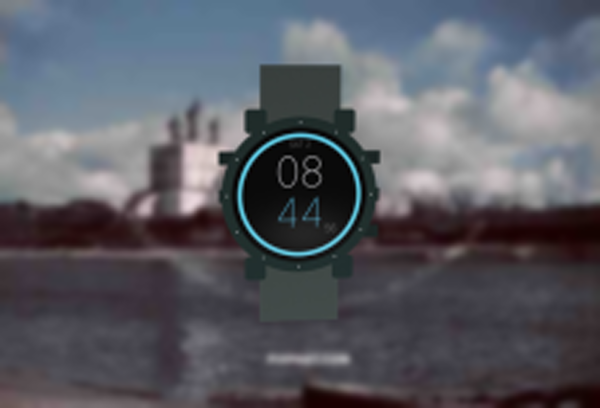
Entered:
8 h 44 min
